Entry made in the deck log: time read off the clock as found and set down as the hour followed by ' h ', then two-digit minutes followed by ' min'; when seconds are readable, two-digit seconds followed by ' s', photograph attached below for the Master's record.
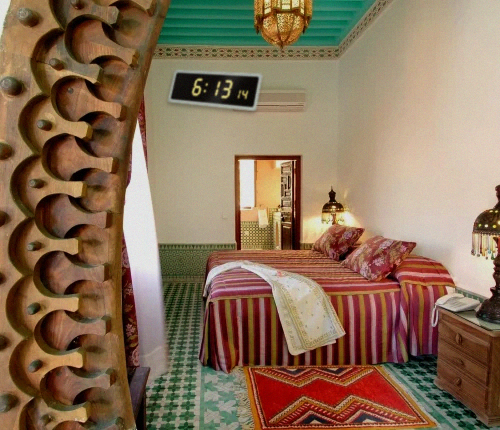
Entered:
6 h 13 min
